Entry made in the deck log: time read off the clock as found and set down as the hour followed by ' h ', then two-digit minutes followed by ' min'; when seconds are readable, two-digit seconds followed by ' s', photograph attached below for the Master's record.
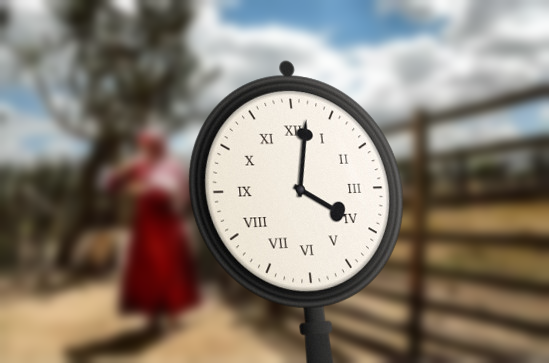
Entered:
4 h 02 min
